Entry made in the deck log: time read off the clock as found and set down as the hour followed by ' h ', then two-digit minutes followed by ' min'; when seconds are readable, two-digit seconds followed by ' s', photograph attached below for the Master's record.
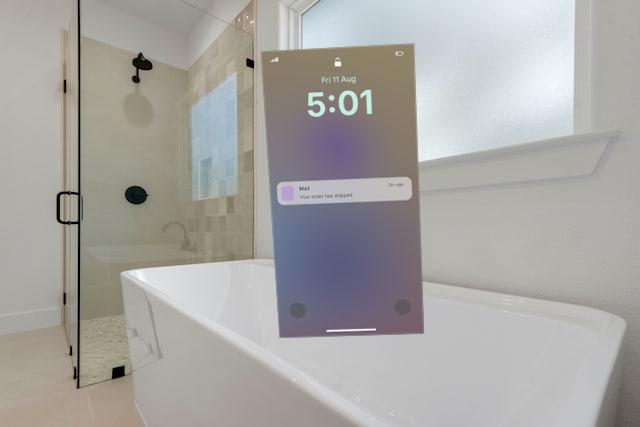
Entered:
5 h 01 min
